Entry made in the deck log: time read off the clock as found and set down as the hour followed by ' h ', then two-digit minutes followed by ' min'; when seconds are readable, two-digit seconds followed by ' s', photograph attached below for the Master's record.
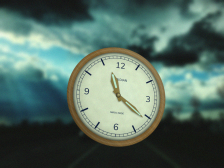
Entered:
11 h 21 min
